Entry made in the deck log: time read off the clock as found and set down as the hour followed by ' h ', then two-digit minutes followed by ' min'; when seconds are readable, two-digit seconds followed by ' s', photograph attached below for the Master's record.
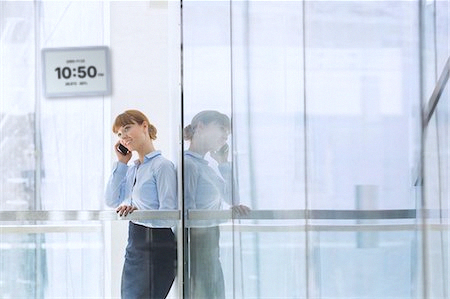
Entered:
10 h 50 min
